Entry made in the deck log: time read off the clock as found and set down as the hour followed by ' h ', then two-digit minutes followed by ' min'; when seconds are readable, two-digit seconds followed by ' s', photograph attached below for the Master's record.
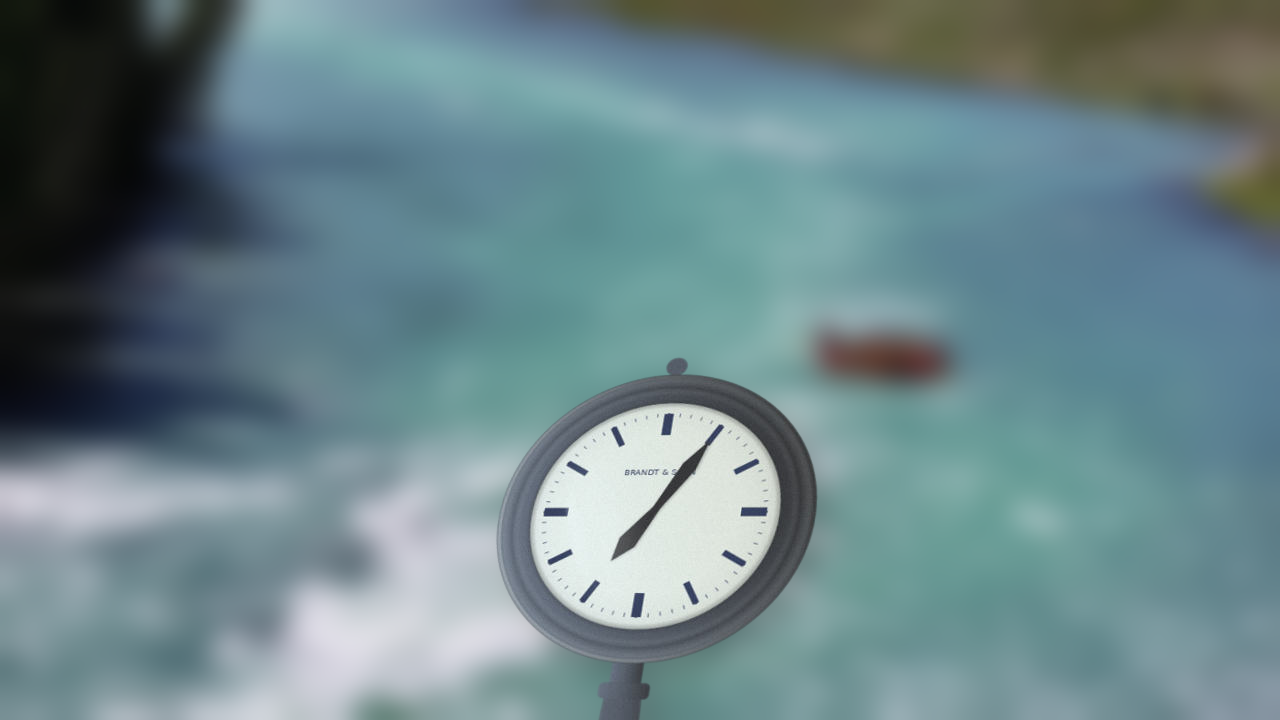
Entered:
7 h 05 min
